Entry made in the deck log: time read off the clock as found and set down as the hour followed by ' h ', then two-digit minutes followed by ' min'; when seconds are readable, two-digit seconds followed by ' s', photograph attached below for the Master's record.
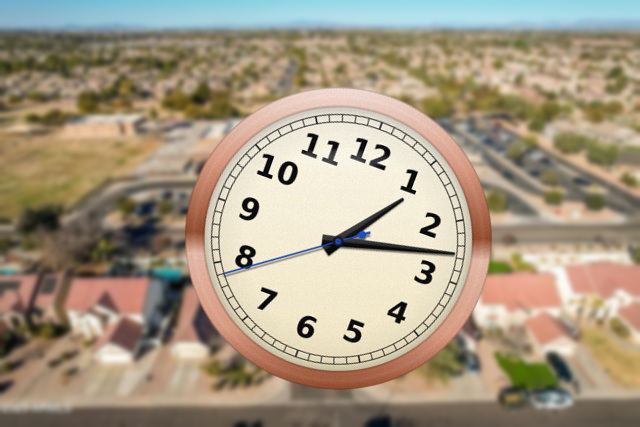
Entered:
1 h 12 min 39 s
